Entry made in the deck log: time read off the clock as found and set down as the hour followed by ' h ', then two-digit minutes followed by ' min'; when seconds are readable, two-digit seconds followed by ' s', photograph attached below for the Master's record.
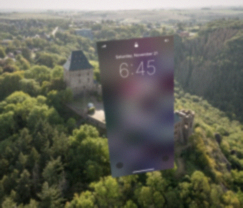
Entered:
6 h 45 min
